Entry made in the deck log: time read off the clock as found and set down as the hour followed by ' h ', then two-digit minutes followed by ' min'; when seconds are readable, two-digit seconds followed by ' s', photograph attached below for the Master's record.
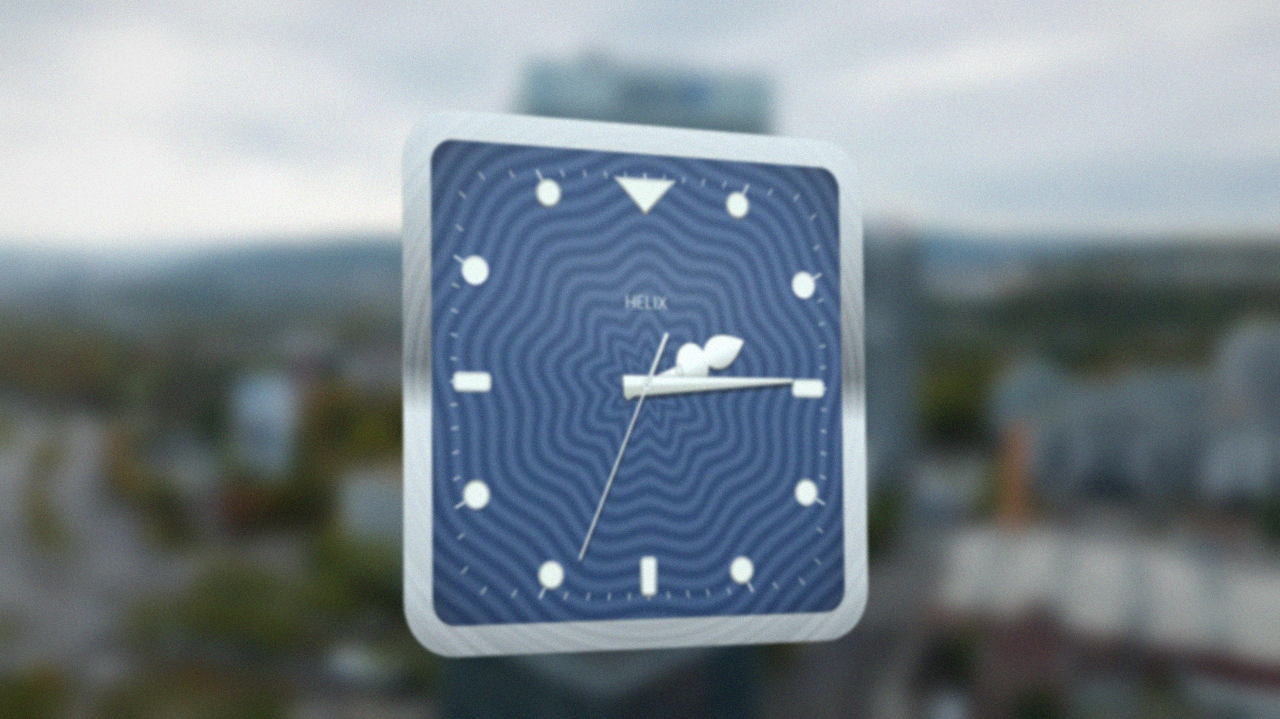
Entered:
2 h 14 min 34 s
